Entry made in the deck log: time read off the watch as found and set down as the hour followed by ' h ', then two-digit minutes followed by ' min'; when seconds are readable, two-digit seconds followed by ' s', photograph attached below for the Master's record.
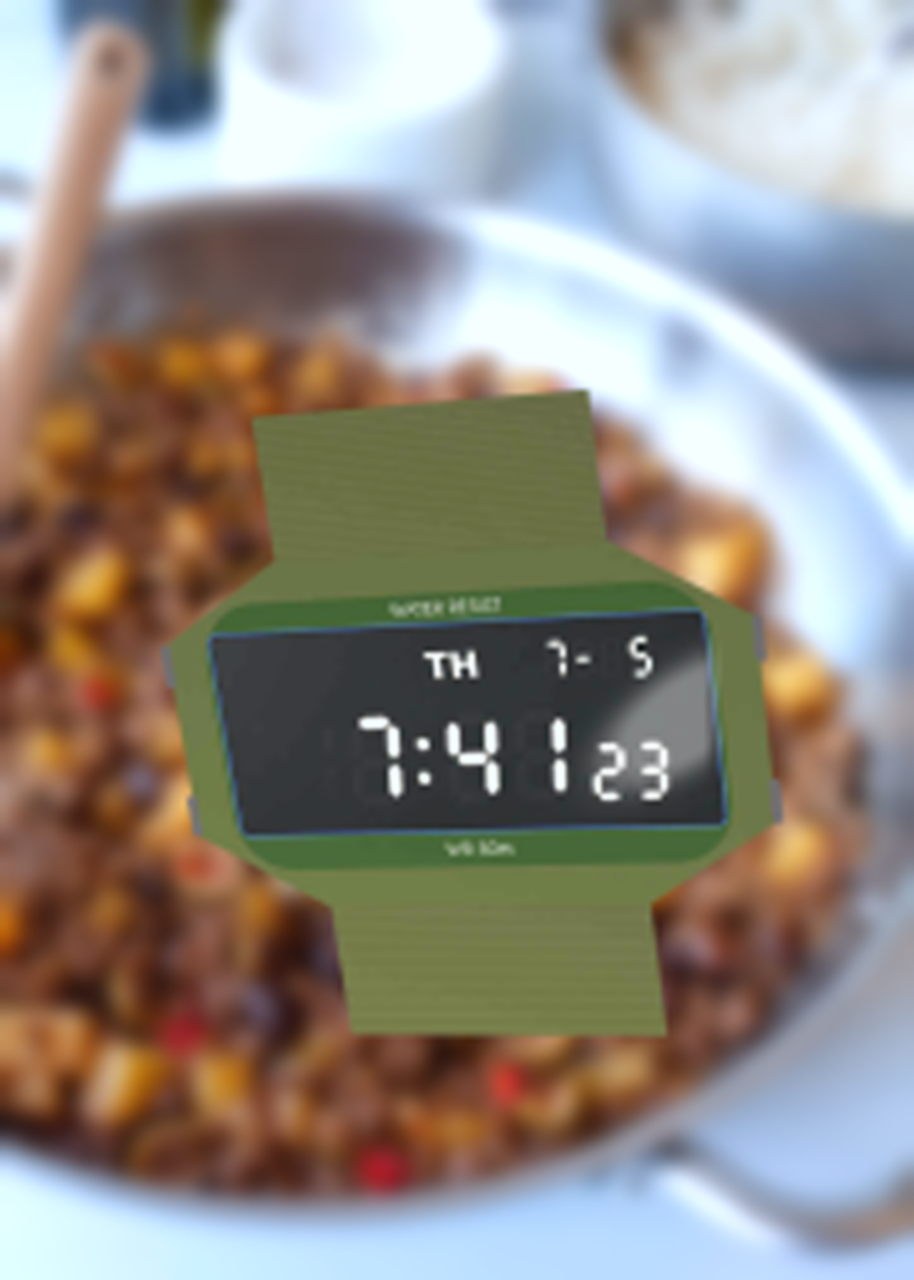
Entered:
7 h 41 min 23 s
